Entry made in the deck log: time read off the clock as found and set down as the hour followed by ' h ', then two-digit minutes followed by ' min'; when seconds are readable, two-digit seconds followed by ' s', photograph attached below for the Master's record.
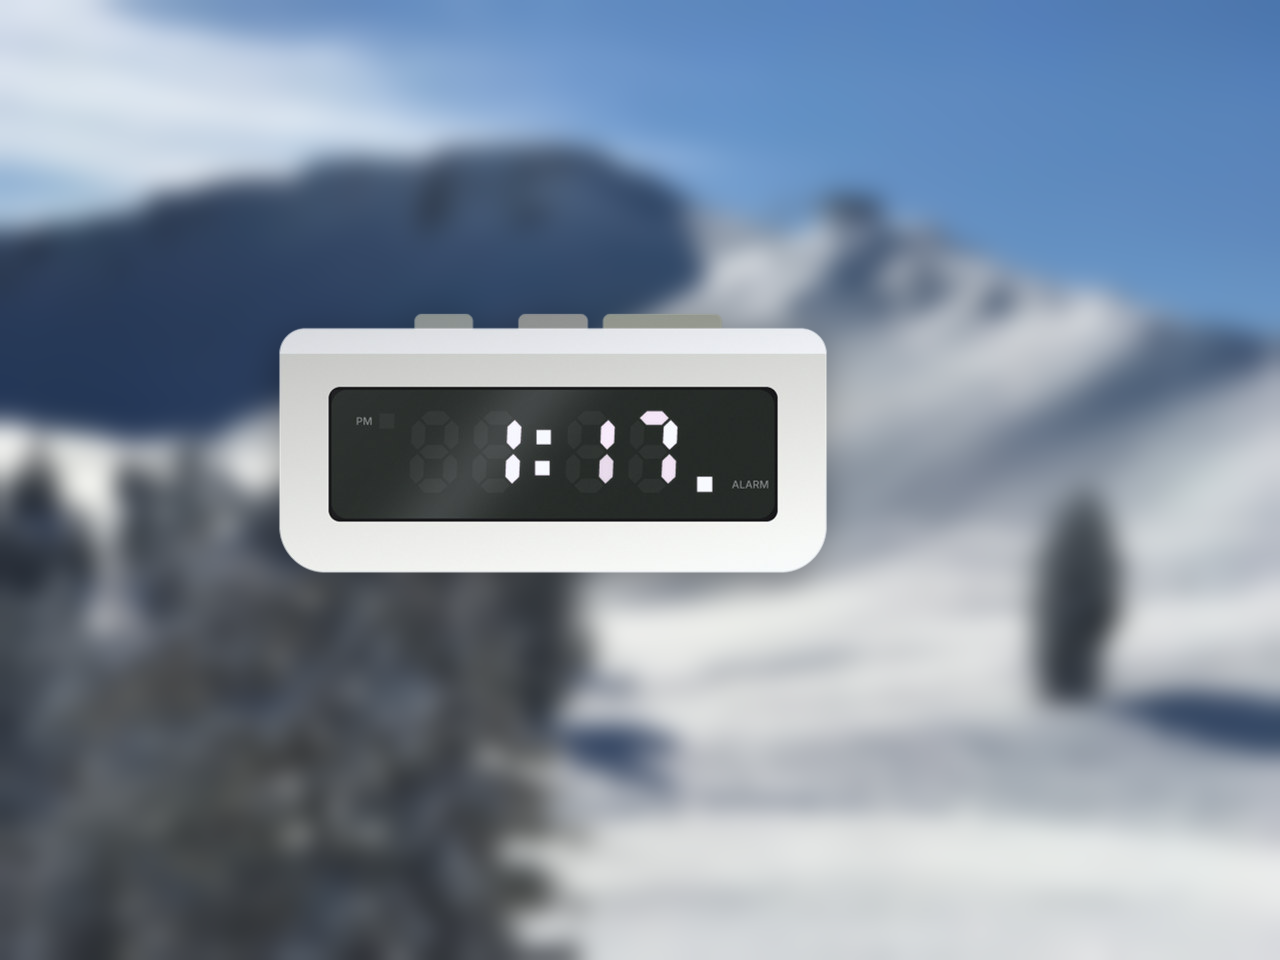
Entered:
1 h 17 min
